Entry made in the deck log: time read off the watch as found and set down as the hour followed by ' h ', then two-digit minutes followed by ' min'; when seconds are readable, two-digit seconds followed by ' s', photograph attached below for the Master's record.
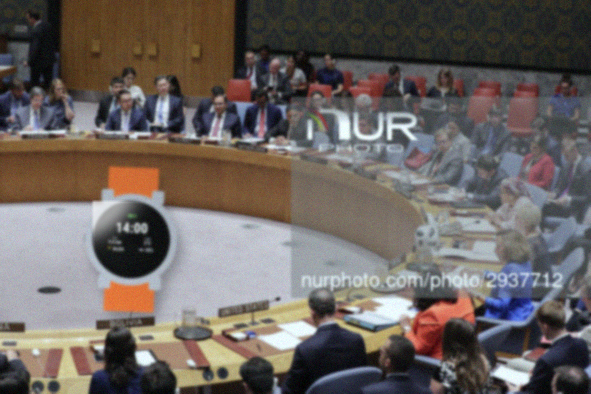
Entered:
14 h 00 min
